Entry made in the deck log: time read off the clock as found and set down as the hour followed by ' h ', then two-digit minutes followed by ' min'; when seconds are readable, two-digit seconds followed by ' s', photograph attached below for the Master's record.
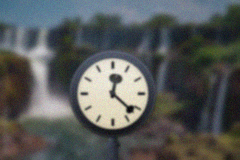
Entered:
12 h 22 min
